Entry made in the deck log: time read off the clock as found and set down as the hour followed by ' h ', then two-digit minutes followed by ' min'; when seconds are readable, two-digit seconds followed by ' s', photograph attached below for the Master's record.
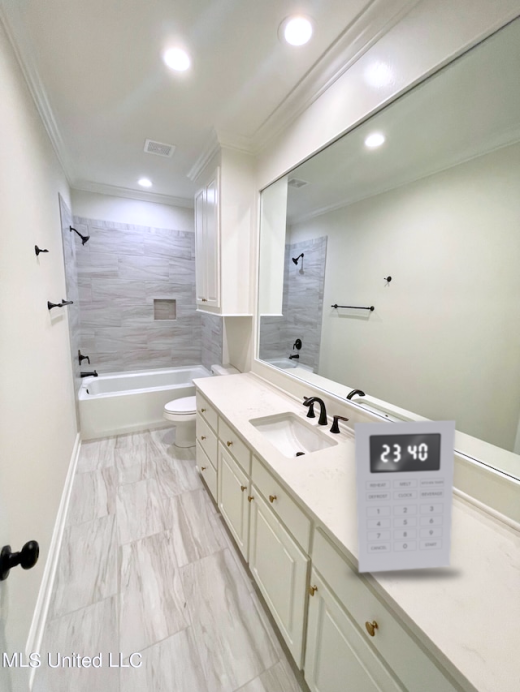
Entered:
23 h 40 min
